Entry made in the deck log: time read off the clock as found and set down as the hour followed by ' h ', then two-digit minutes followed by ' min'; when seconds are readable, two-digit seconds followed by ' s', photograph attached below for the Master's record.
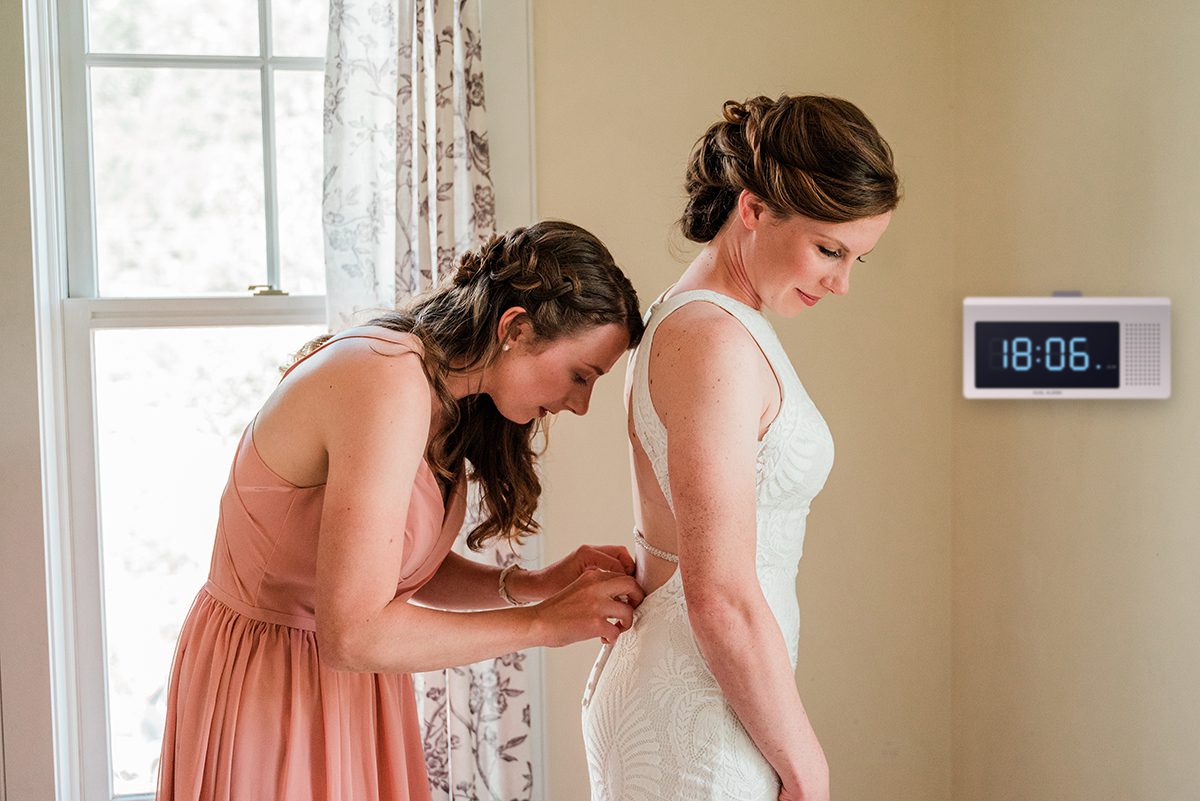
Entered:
18 h 06 min
